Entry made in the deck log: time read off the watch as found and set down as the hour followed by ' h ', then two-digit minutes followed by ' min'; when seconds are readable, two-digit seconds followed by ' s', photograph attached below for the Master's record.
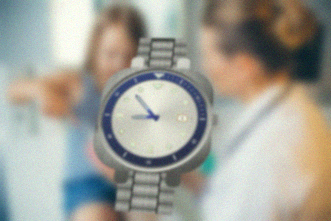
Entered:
8 h 53 min
